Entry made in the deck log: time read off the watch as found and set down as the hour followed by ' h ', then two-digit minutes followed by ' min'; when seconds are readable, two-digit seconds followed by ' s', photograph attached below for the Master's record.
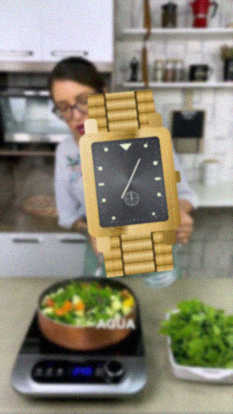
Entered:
7 h 05 min
